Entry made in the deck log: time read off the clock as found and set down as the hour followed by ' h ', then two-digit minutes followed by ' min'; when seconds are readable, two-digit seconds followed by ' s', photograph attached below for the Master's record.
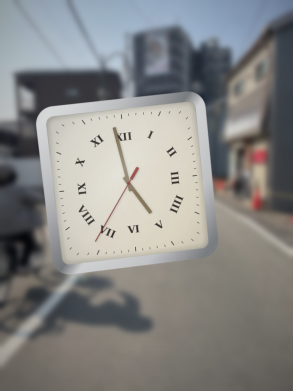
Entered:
4 h 58 min 36 s
